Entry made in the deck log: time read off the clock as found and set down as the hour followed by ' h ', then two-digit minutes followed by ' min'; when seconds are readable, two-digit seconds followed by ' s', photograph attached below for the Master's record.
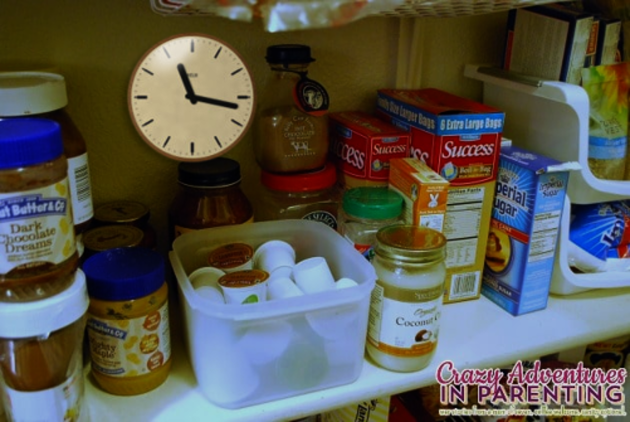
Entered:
11 h 17 min
